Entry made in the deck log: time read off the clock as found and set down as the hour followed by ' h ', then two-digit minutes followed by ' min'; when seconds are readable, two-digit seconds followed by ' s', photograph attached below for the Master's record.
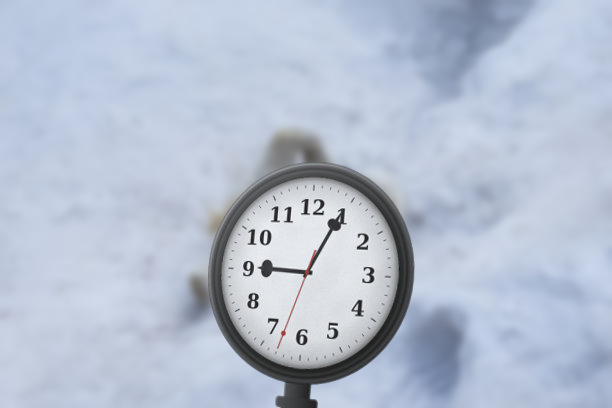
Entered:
9 h 04 min 33 s
